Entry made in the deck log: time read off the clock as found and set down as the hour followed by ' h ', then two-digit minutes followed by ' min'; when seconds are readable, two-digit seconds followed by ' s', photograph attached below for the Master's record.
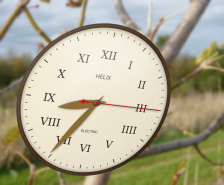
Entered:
8 h 35 min 15 s
